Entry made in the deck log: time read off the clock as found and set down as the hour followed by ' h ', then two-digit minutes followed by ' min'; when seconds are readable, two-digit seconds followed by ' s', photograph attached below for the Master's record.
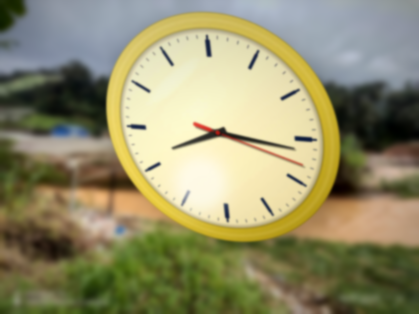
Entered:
8 h 16 min 18 s
